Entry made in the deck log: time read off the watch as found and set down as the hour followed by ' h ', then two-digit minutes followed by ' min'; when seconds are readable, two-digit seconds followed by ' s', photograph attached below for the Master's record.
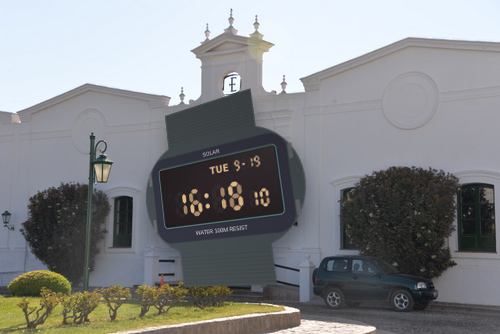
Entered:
16 h 18 min 10 s
